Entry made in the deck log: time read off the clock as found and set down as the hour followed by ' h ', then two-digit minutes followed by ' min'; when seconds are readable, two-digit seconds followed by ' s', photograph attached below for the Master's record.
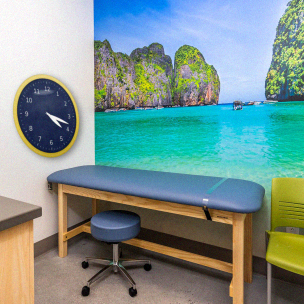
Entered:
4 h 18 min
